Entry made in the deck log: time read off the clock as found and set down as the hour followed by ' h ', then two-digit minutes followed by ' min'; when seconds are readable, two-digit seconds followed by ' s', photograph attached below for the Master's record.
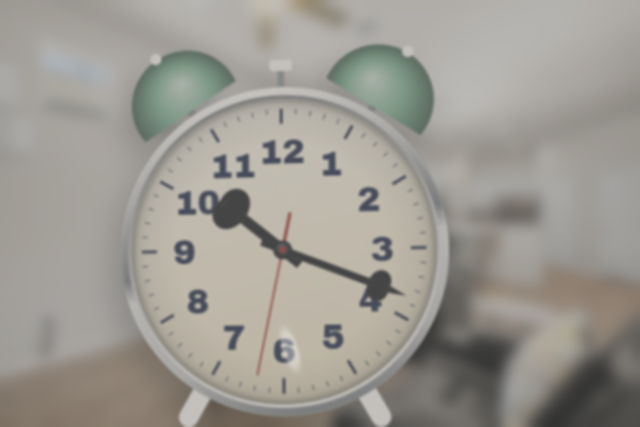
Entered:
10 h 18 min 32 s
